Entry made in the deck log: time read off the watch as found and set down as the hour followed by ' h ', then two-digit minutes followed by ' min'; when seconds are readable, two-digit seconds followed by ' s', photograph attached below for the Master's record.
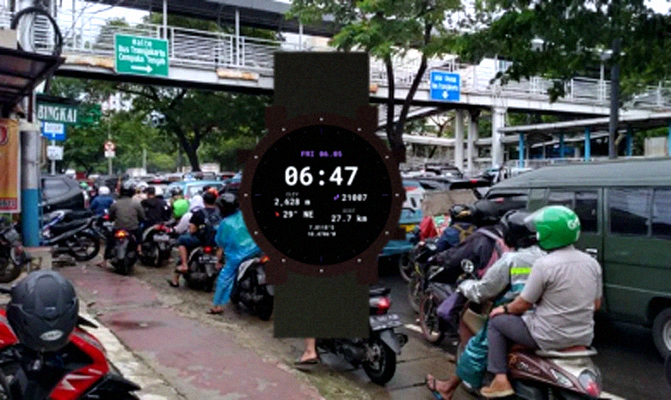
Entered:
6 h 47 min
